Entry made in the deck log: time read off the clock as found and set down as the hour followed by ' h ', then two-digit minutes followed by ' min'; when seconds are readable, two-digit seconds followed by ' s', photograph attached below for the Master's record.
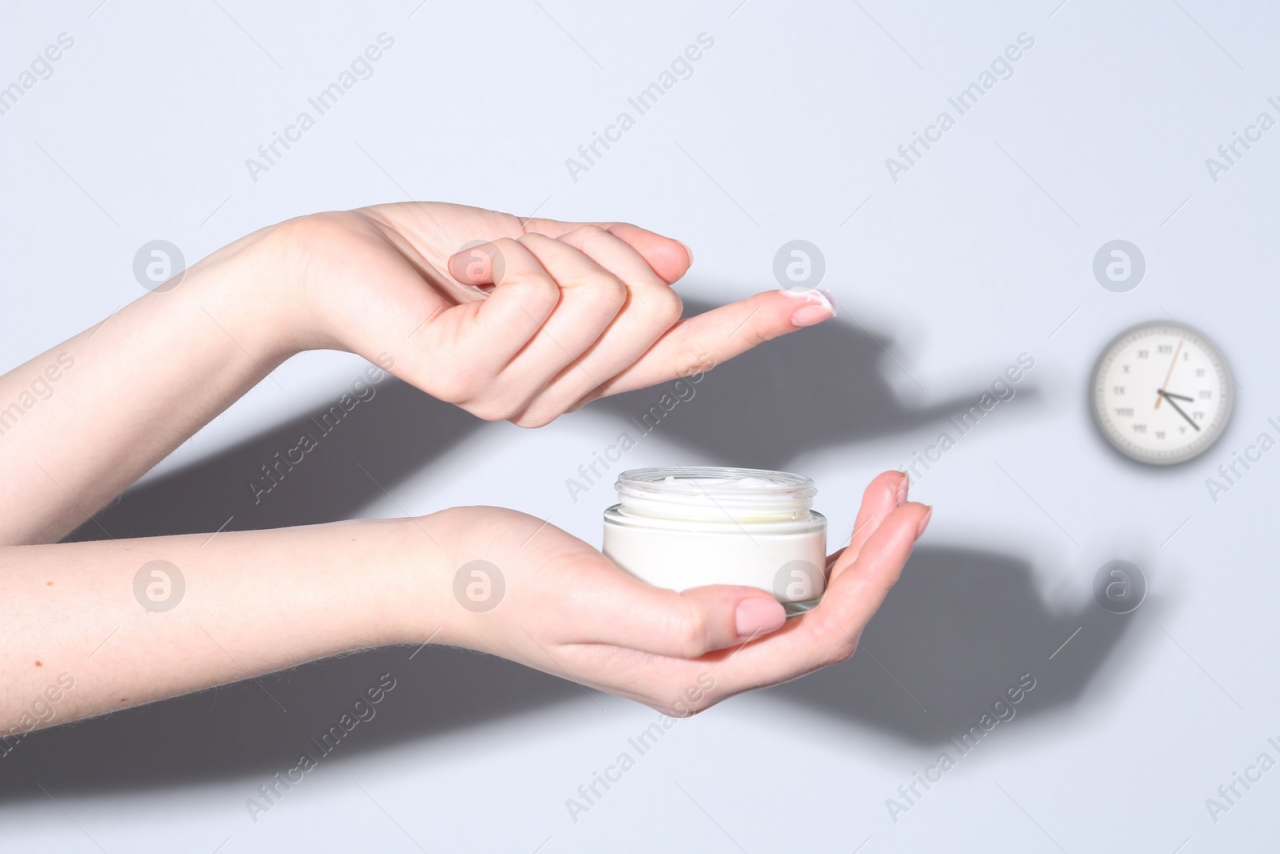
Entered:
3 h 22 min 03 s
